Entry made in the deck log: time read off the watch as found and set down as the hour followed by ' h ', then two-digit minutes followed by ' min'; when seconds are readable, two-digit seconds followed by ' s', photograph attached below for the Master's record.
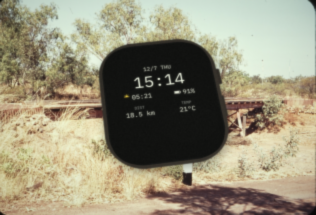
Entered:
15 h 14 min
